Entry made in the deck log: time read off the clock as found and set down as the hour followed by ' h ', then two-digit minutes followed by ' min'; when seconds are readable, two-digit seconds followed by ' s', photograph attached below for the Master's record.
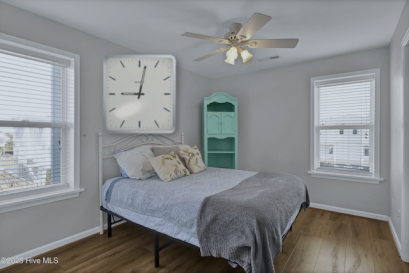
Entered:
9 h 02 min
